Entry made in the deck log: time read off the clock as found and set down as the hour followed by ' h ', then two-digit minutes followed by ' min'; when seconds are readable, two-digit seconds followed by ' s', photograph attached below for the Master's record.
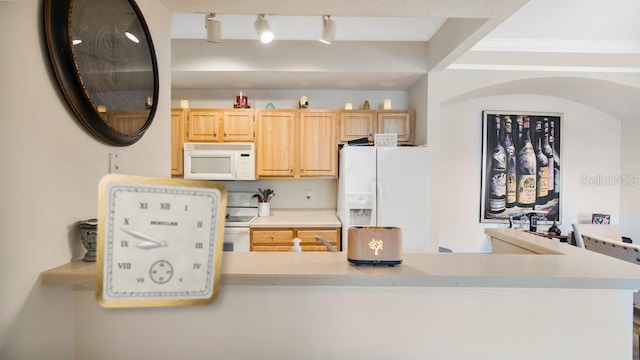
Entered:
8 h 48 min
